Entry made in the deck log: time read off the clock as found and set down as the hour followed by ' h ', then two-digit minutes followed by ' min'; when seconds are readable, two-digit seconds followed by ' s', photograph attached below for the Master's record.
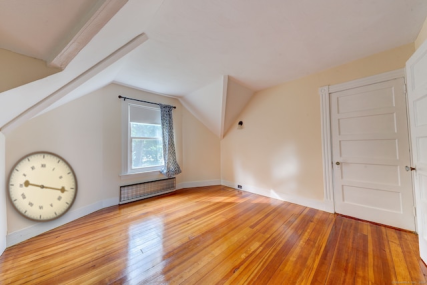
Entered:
9 h 16 min
